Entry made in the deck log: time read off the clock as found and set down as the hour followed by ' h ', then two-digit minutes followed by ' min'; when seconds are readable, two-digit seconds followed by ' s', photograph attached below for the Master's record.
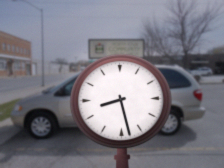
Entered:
8 h 28 min
